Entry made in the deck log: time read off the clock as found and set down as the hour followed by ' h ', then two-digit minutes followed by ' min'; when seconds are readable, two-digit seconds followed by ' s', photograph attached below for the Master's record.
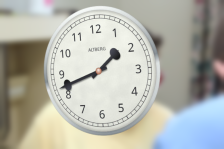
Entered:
1 h 42 min
